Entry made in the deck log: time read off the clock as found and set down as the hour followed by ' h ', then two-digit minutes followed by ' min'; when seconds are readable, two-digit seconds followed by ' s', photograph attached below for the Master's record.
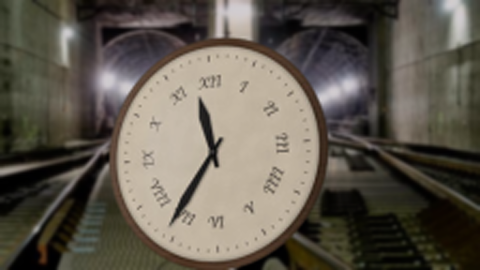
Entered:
11 h 36 min
